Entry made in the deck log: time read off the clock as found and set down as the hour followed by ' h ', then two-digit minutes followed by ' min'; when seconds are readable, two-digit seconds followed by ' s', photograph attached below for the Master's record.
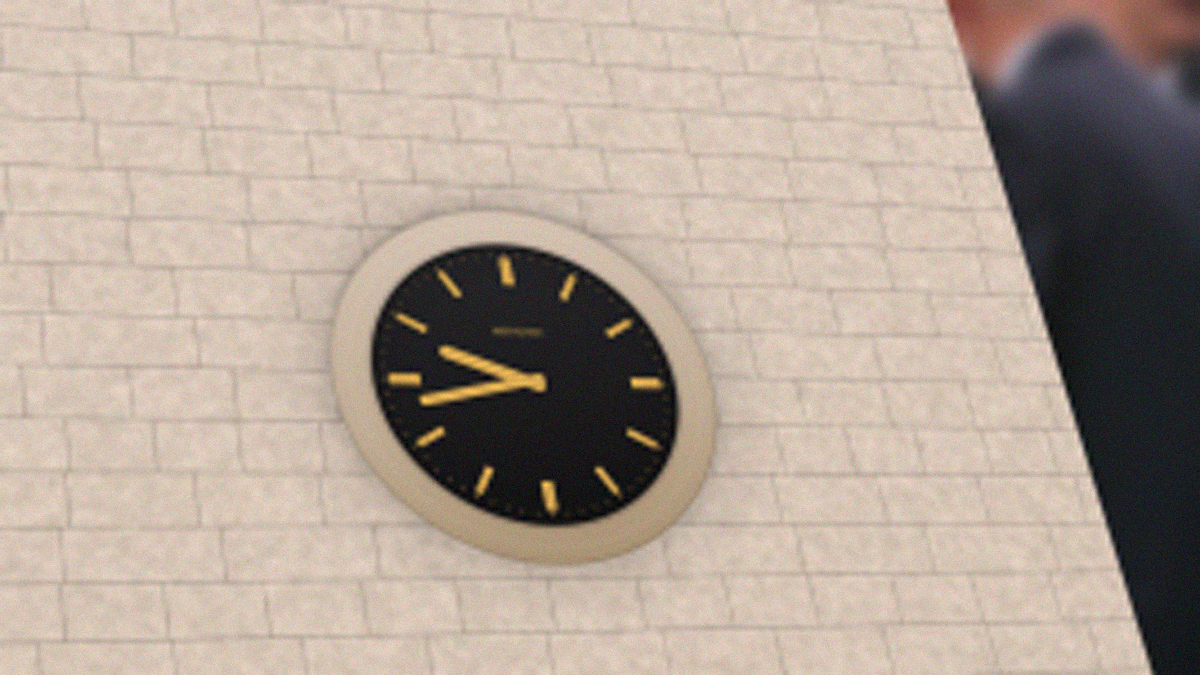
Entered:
9 h 43 min
